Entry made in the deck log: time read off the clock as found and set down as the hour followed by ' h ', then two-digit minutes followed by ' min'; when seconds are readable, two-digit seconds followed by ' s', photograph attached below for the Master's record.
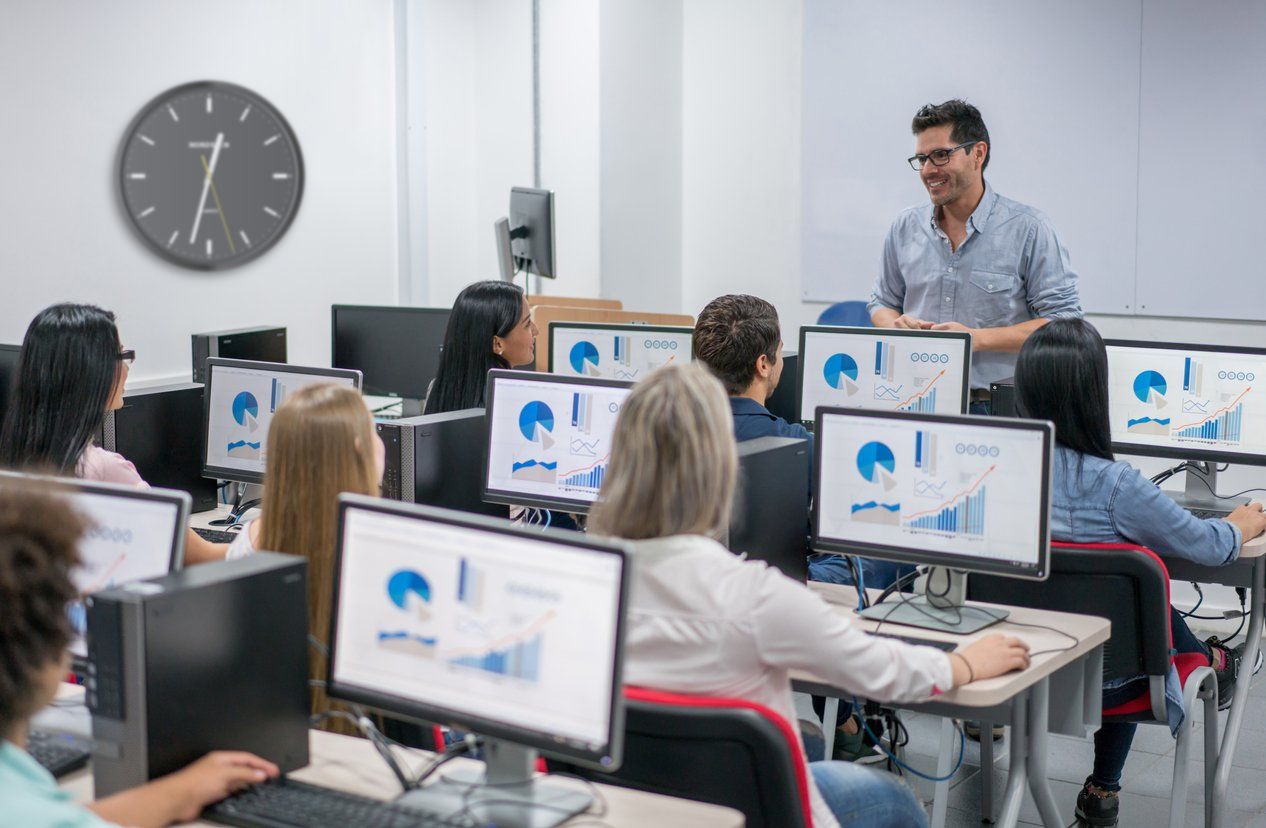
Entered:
12 h 32 min 27 s
